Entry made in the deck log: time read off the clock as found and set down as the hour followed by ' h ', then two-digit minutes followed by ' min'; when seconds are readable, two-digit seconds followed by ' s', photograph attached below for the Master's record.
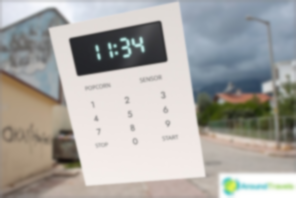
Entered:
11 h 34 min
